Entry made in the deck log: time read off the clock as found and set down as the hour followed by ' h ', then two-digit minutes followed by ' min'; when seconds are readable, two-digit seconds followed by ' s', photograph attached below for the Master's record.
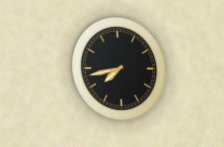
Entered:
7 h 43 min
